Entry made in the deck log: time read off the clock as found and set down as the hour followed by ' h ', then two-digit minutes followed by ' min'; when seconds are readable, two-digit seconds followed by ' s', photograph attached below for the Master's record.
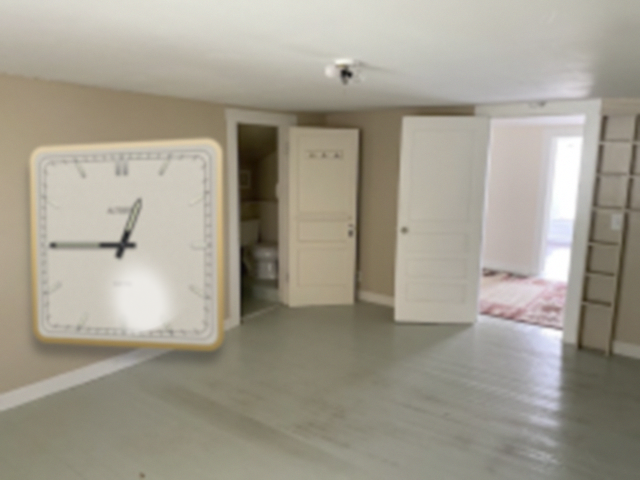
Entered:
12 h 45 min
